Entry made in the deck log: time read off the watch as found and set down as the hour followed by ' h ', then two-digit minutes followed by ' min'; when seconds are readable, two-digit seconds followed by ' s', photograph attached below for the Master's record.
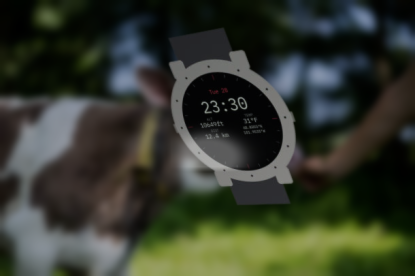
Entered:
23 h 30 min
